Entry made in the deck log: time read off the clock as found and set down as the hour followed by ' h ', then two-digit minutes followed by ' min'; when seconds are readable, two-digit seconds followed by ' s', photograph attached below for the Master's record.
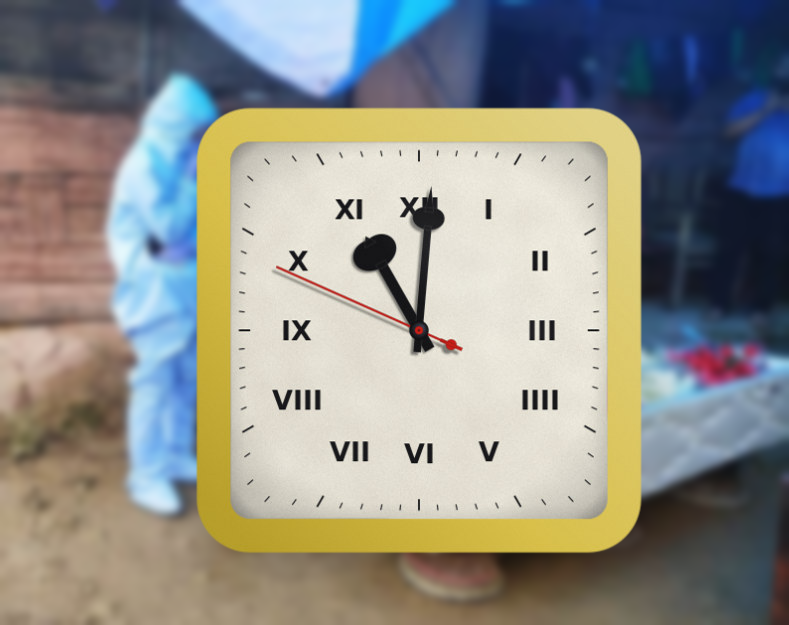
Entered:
11 h 00 min 49 s
